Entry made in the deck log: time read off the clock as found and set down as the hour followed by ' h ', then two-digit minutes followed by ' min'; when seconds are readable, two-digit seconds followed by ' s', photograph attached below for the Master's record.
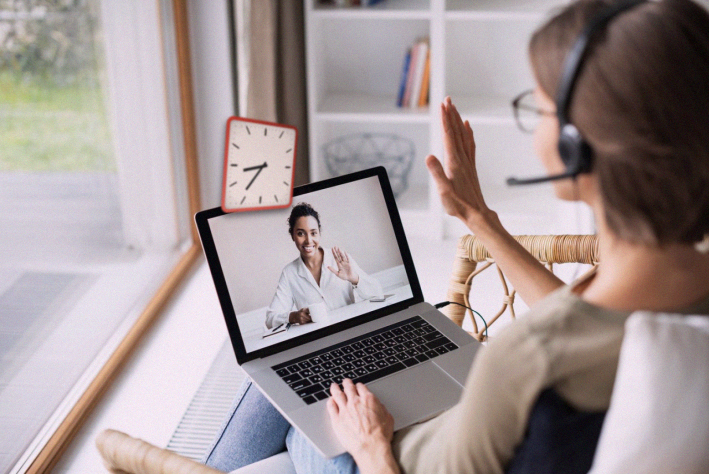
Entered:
8 h 36 min
